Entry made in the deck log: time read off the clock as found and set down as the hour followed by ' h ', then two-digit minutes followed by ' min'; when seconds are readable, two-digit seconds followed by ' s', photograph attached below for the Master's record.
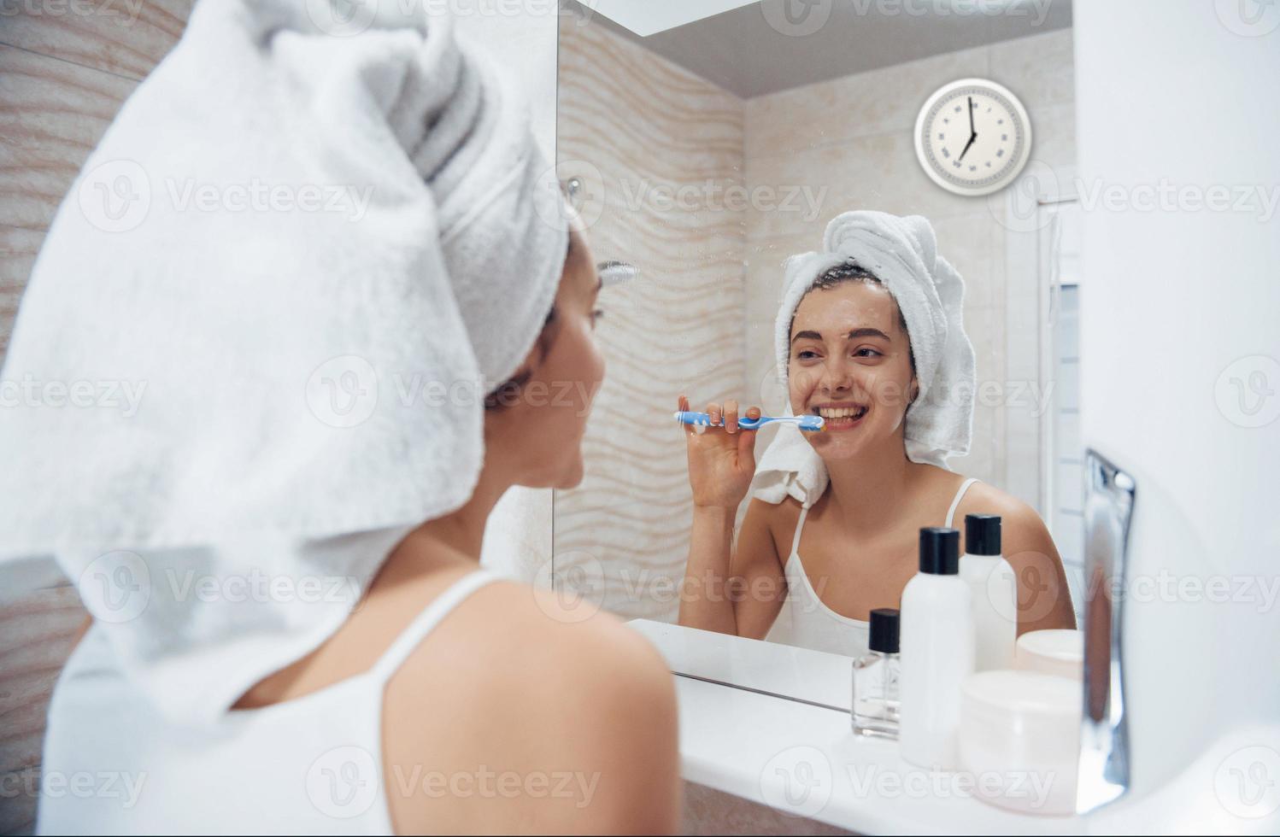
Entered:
6 h 59 min
